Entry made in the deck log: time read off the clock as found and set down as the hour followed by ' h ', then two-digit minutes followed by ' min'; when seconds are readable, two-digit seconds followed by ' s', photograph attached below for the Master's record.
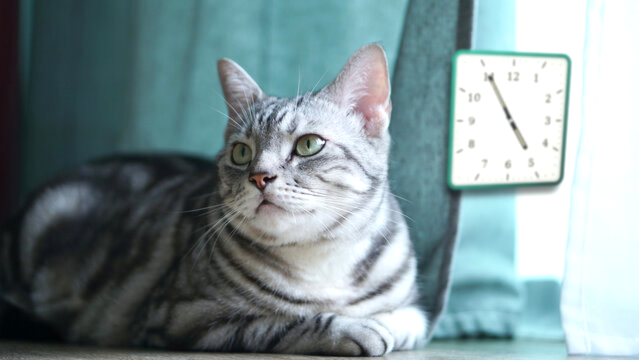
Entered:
4 h 55 min
